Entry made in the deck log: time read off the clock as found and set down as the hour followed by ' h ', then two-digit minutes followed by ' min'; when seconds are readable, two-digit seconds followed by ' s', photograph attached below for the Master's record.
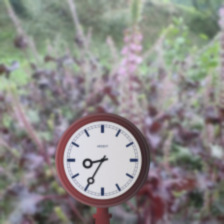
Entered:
8 h 35 min
